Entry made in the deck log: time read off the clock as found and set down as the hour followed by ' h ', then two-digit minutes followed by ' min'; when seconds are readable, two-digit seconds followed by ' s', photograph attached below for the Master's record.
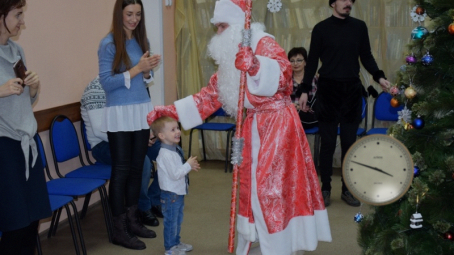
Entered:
3 h 48 min
